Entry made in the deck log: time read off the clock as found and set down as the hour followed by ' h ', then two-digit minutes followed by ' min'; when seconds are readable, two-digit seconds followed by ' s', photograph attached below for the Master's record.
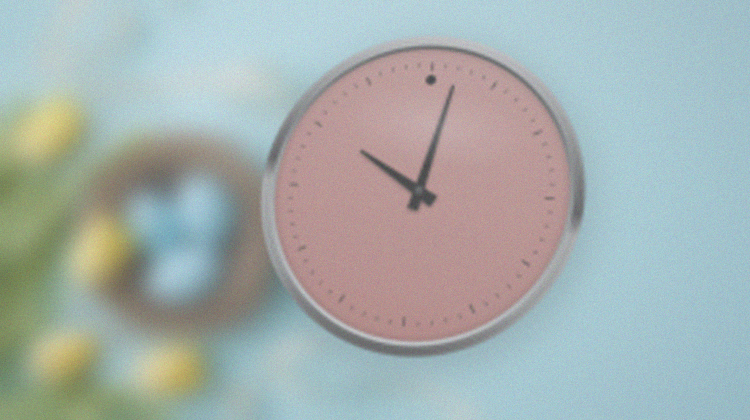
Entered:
10 h 02 min
